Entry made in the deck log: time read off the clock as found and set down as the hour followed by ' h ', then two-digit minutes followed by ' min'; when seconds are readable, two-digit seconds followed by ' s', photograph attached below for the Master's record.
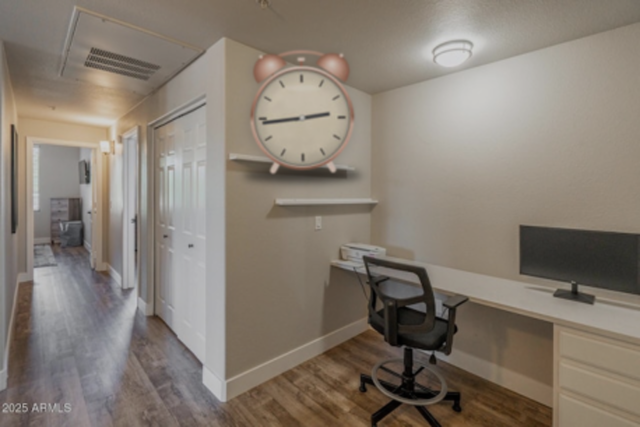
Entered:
2 h 44 min
